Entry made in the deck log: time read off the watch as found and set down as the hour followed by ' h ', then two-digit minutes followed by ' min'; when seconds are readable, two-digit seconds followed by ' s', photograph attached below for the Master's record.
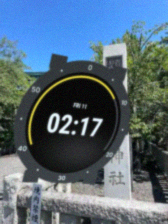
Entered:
2 h 17 min
